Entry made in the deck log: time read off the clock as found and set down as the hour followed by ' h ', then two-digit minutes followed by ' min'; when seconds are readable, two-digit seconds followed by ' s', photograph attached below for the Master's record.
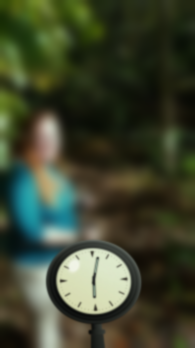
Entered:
6 h 02 min
